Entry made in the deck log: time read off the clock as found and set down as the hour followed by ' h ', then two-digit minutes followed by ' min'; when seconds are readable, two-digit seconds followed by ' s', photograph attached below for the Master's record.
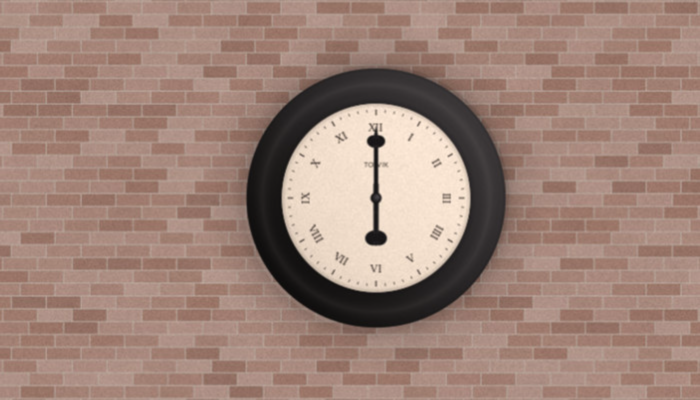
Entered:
6 h 00 min
